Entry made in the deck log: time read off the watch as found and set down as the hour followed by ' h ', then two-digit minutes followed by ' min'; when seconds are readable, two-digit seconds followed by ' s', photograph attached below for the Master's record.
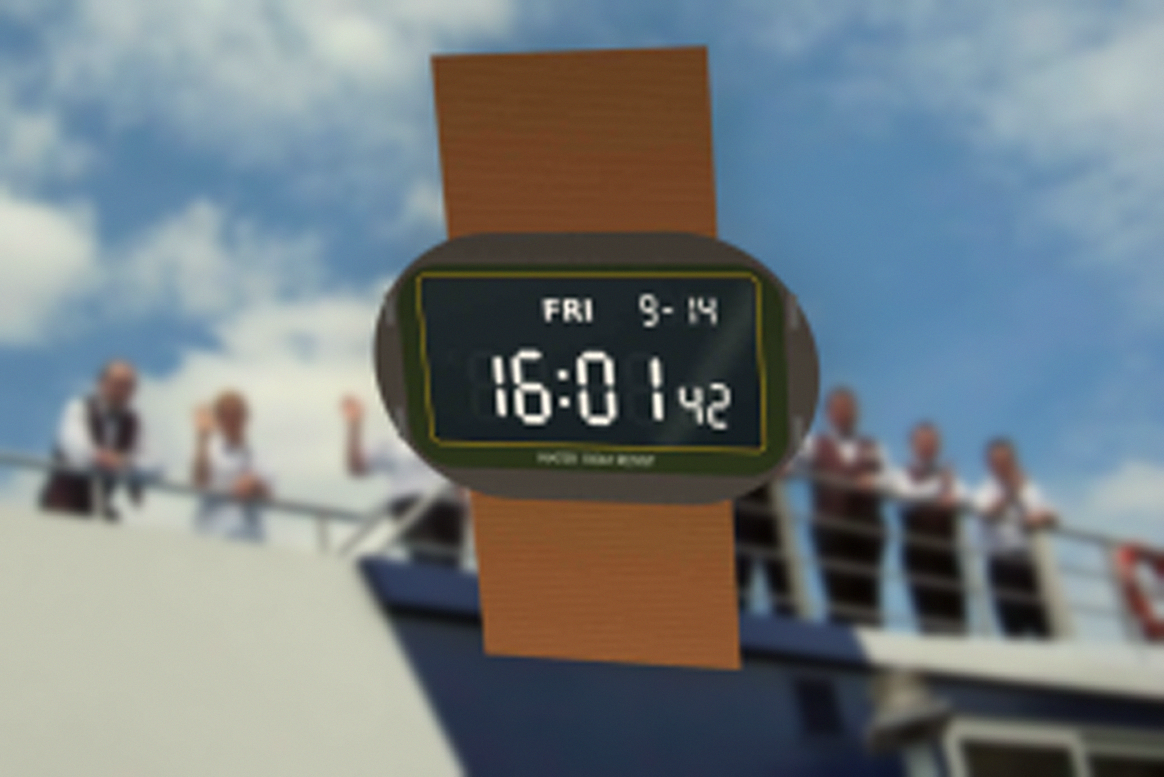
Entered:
16 h 01 min 42 s
